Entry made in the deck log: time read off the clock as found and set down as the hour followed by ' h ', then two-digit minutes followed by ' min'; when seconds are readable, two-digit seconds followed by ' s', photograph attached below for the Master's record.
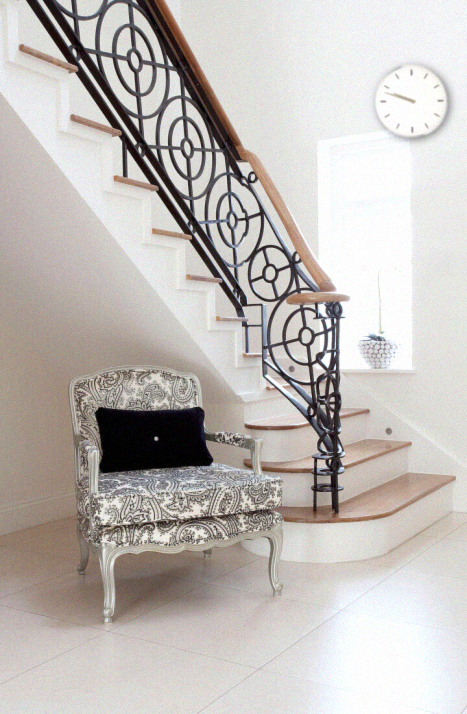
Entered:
9 h 48 min
